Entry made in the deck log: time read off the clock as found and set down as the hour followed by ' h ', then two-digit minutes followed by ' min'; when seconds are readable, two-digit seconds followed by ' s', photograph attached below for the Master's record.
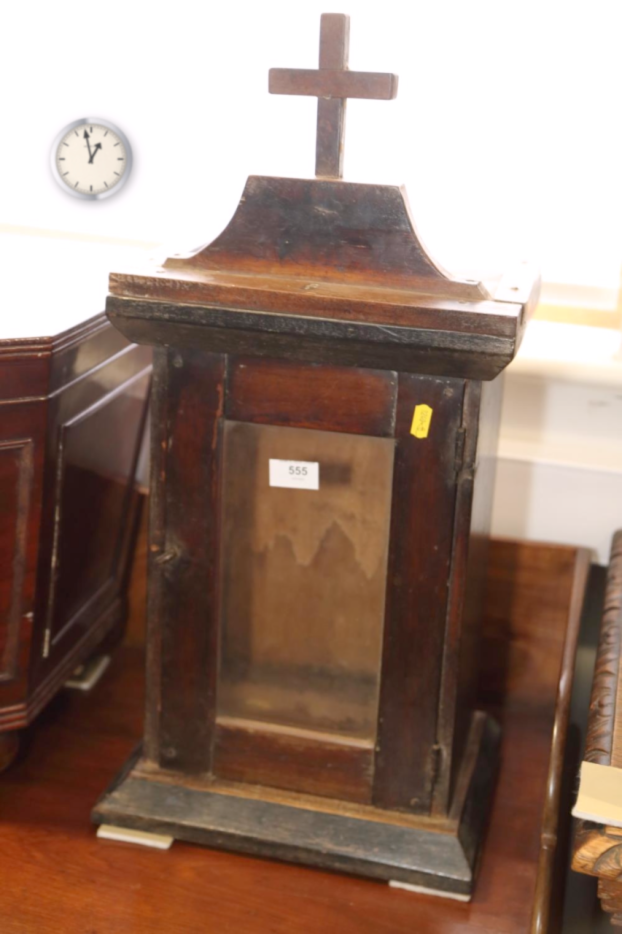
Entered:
12 h 58 min
